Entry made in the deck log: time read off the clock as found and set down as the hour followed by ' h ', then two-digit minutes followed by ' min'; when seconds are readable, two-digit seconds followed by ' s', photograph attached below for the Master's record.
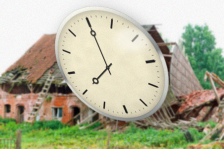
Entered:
8 h 00 min
